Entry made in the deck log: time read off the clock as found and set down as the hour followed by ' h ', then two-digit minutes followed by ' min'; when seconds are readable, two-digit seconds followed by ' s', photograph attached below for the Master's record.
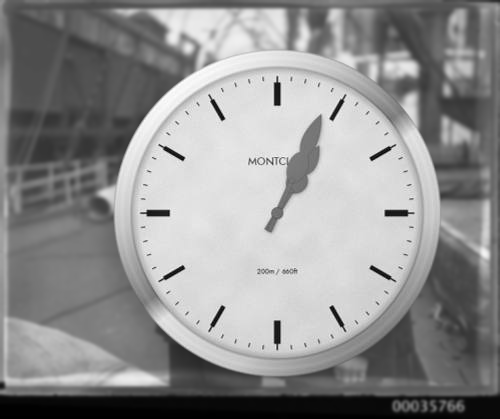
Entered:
1 h 04 min
